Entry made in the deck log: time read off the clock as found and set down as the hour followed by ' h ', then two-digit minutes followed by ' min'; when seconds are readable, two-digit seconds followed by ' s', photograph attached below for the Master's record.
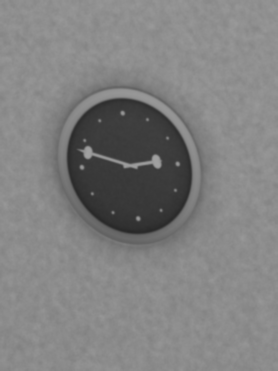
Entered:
2 h 48 min
